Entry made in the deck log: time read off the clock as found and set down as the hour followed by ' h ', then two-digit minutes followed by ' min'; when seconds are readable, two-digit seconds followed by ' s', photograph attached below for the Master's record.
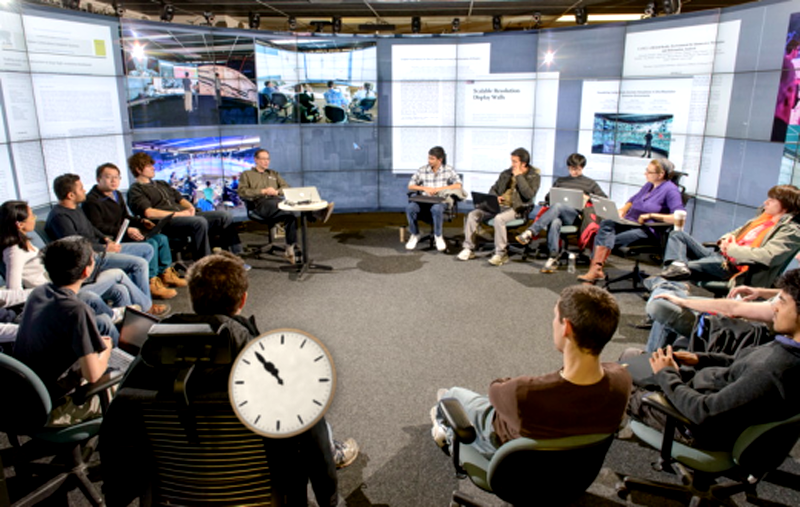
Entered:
10 h 53 min
